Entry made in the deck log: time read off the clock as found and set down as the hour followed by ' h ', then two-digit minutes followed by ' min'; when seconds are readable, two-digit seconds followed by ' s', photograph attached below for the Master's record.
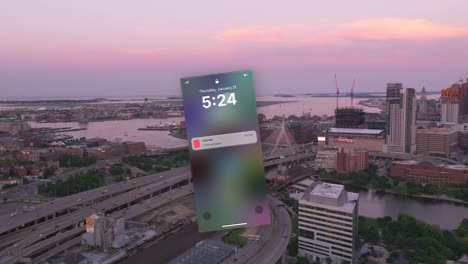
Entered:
5 h 24 min
